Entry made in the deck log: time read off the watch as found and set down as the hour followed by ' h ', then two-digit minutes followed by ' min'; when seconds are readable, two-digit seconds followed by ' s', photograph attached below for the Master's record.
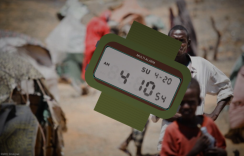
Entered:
4 h 10 min 54 s
